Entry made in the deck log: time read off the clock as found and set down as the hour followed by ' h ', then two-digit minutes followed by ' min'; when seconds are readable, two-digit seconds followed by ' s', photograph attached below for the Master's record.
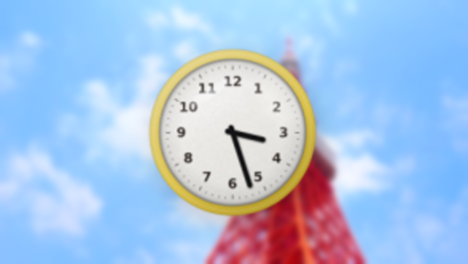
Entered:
3 h 27 min
